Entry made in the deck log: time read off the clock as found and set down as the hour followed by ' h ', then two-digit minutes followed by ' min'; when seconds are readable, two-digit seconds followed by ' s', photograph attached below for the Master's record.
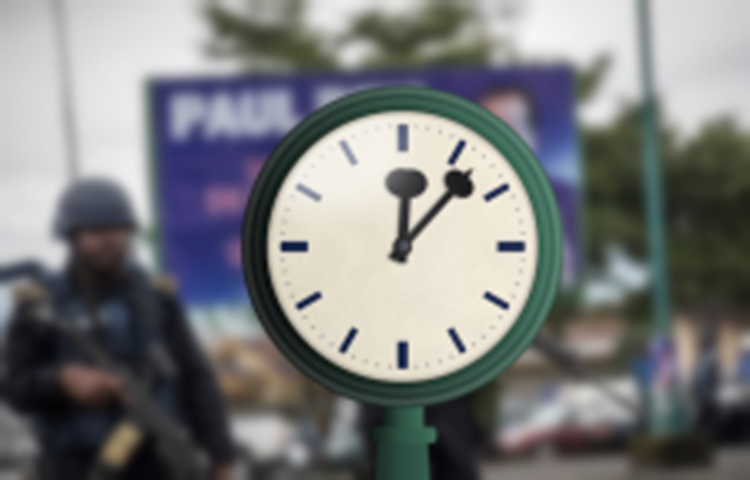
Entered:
12 h 07 min
